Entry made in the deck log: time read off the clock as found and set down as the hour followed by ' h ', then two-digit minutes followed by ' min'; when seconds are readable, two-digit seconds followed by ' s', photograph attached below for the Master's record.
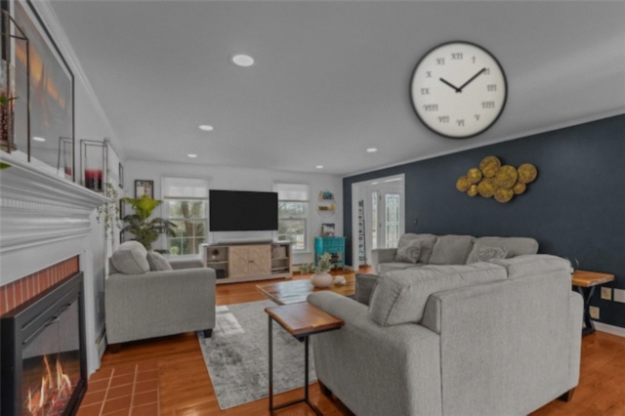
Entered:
10 h 09 min
